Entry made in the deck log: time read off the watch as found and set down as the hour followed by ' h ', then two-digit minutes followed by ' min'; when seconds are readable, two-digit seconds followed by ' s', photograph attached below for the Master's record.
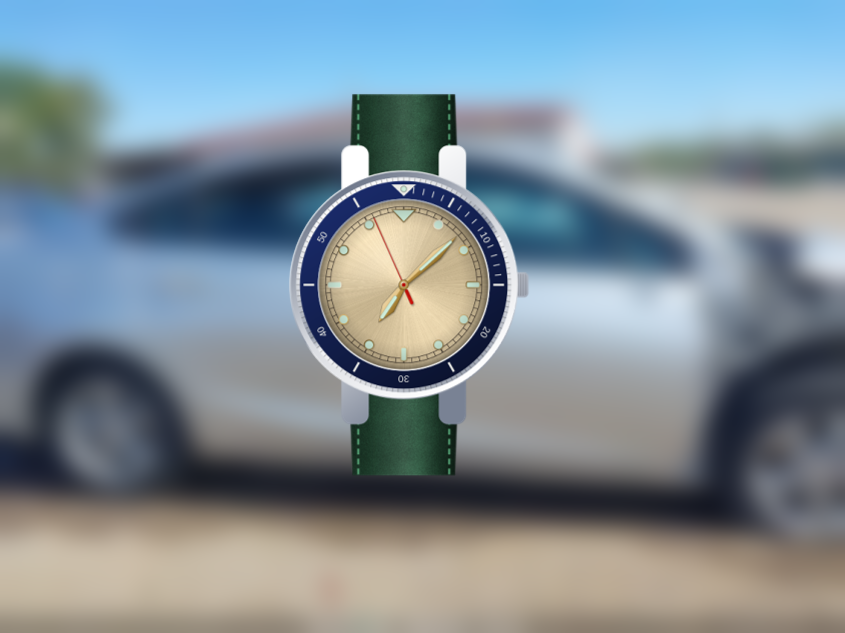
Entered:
7 h 07 min 56 s
